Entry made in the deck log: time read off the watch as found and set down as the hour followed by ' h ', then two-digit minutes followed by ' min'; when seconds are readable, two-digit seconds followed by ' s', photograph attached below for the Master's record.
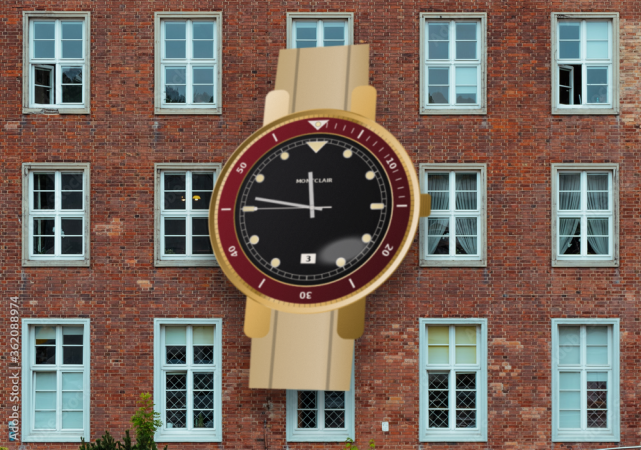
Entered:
11 h 46 min 45 s
